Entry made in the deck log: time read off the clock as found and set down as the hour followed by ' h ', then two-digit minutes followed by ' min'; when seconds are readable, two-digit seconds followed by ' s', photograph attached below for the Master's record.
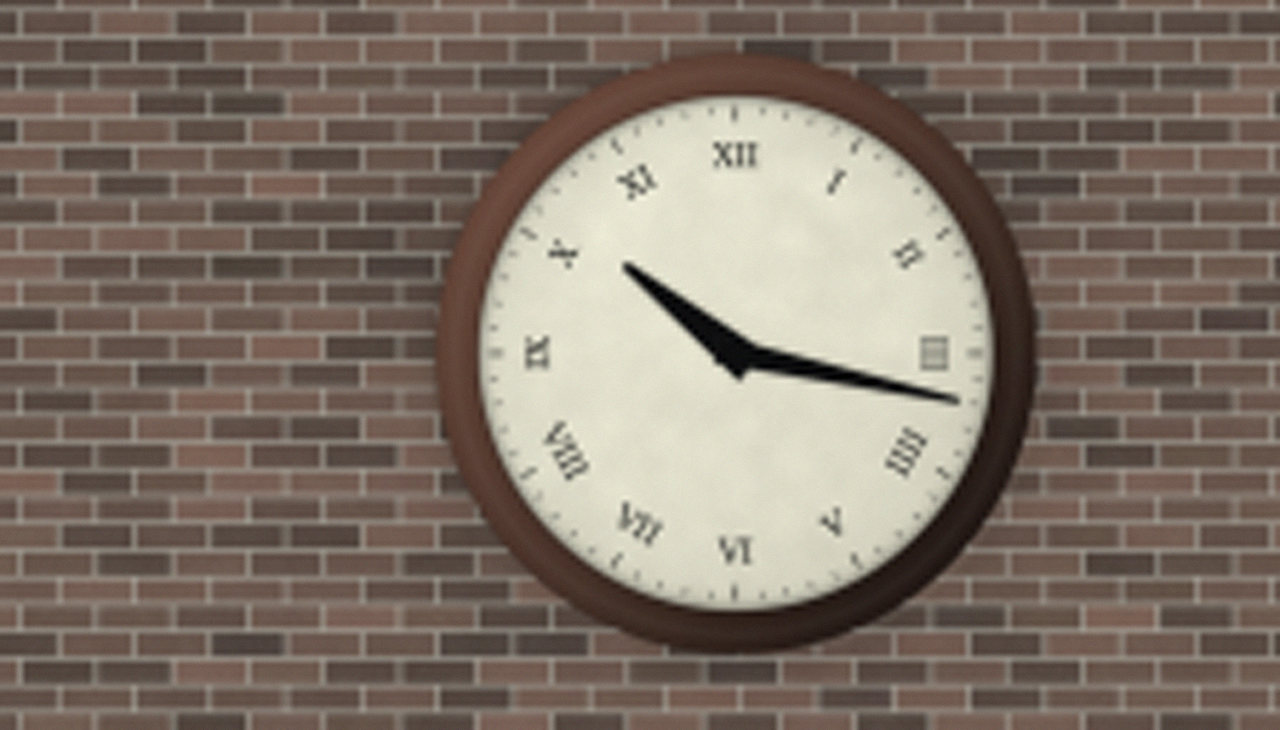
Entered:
10 h 17 min
